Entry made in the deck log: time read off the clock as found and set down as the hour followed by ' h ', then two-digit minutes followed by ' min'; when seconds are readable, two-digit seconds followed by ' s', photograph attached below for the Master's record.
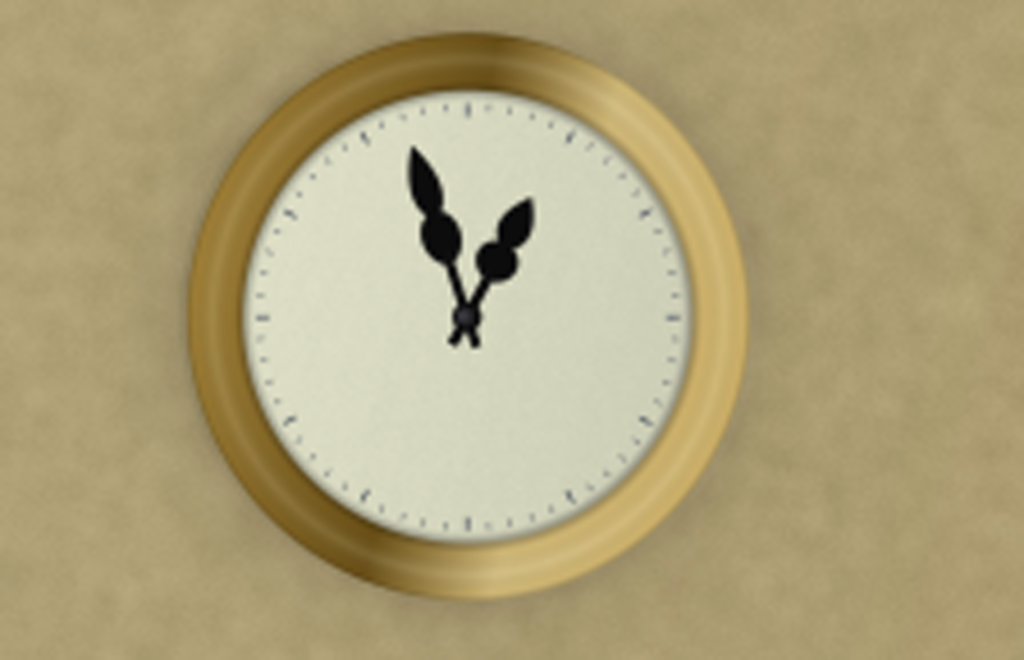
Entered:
12 h 57 min
